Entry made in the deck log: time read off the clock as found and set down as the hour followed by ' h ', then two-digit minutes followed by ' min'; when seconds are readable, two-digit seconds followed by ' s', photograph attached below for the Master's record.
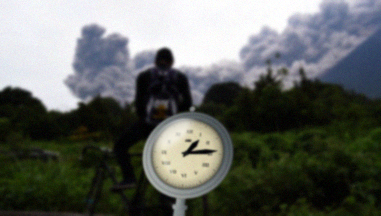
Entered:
1 h 14 min
